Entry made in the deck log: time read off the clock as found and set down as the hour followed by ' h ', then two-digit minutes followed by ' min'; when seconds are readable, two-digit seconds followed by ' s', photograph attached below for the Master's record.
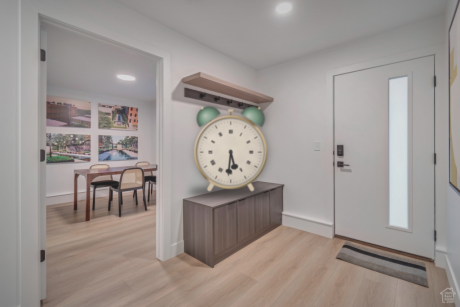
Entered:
5 h 31 min
